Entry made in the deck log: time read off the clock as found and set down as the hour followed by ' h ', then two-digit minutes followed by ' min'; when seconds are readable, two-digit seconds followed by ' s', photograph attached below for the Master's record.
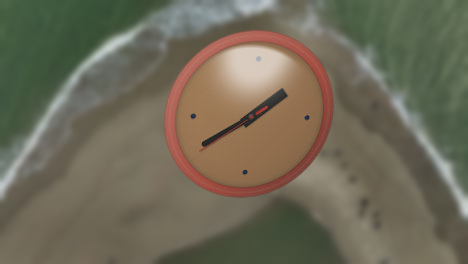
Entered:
1 h 39 min 39 s
